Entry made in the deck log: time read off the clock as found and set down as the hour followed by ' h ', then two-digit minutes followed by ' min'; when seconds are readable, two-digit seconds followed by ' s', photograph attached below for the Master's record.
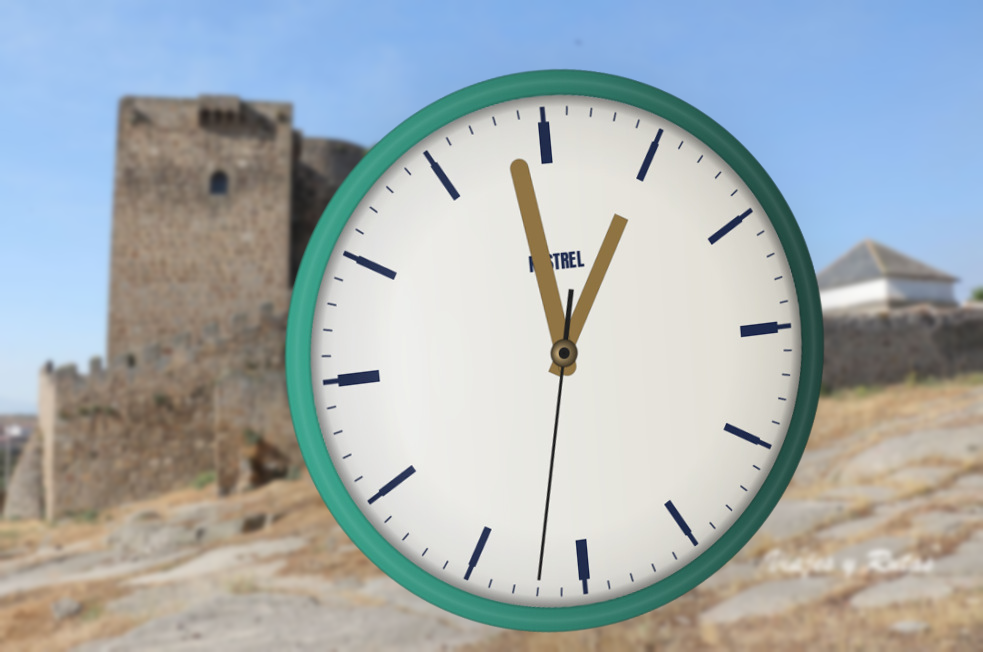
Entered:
12 h 58 min 32 s
